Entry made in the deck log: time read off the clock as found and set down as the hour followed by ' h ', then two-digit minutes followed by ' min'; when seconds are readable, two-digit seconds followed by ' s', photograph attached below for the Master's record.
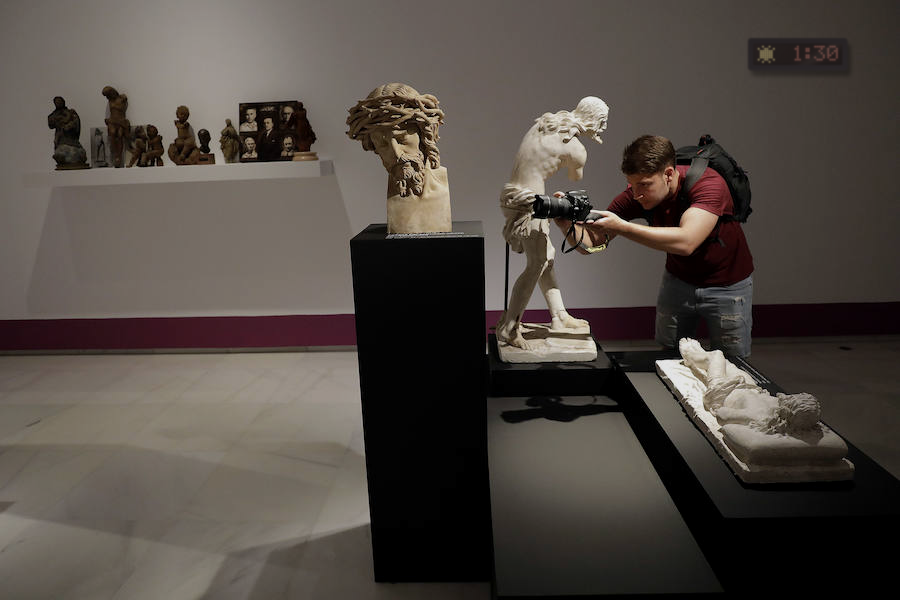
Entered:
1 h 30 min
